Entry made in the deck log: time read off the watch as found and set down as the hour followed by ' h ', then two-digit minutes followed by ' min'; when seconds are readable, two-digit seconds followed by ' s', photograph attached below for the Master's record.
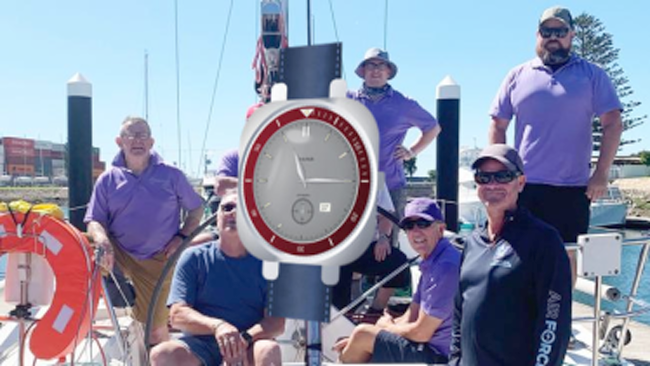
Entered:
11 h 15 min
